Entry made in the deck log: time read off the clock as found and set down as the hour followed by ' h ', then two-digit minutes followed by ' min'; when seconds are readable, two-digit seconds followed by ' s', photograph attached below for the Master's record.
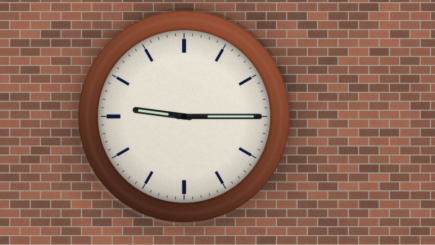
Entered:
9 h 15 min
